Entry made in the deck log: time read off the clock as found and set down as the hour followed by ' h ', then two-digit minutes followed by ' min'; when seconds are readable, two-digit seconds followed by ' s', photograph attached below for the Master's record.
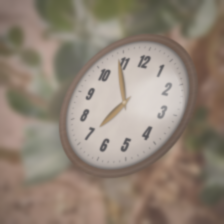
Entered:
6 h 54 min
